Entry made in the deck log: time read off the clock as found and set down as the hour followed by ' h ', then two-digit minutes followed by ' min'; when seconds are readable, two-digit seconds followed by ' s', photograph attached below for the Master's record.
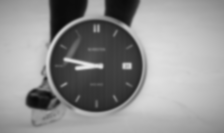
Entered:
8 h 47 min
